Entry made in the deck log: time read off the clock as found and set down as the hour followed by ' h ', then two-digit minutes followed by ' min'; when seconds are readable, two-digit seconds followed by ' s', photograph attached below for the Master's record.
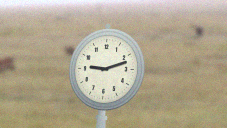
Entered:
9 h 12 min
